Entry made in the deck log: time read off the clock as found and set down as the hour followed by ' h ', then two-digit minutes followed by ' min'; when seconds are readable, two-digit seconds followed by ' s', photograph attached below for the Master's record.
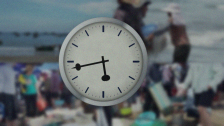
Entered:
5 h 43 min
